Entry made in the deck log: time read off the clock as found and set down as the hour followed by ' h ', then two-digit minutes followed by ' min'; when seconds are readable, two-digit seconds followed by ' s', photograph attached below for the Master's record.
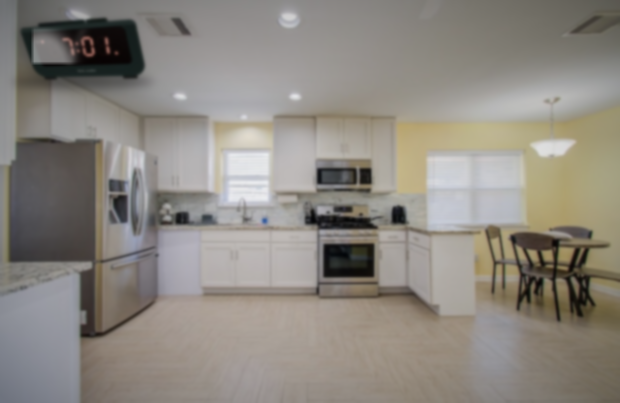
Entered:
7 h 01 min
